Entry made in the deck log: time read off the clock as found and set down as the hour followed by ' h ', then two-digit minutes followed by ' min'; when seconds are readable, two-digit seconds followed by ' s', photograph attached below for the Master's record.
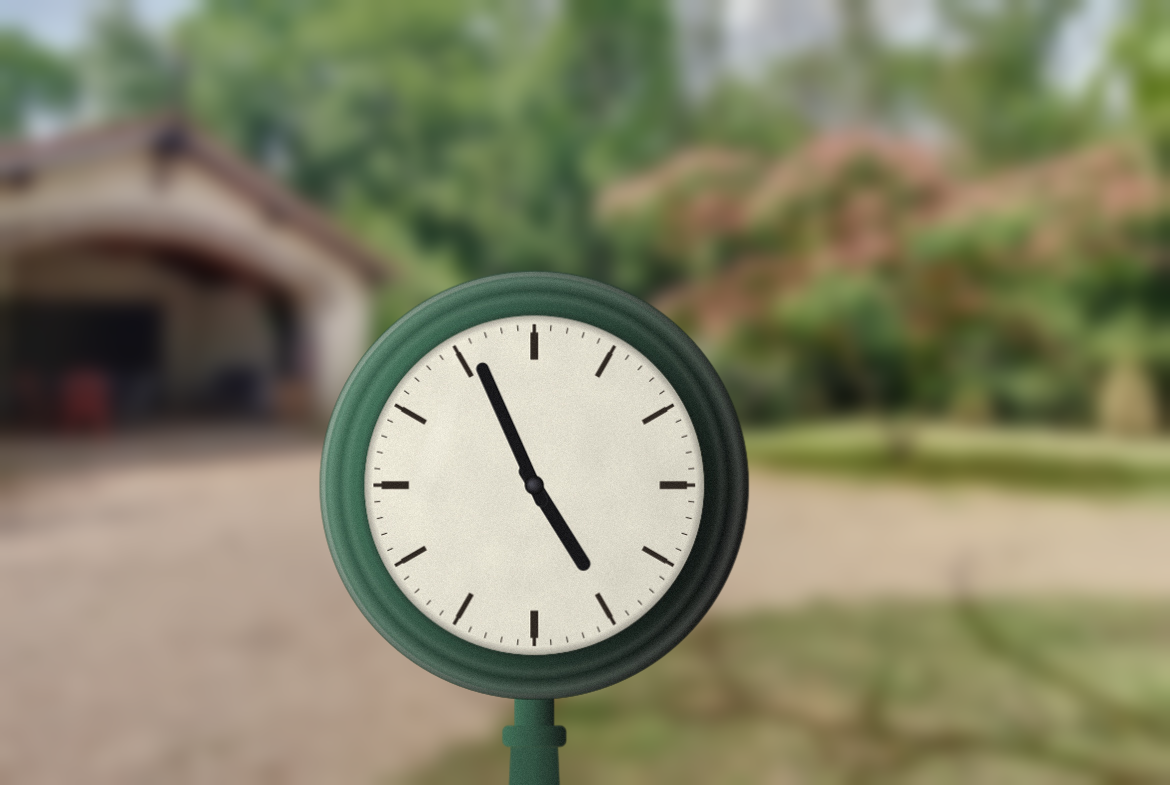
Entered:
4 h 56 min
